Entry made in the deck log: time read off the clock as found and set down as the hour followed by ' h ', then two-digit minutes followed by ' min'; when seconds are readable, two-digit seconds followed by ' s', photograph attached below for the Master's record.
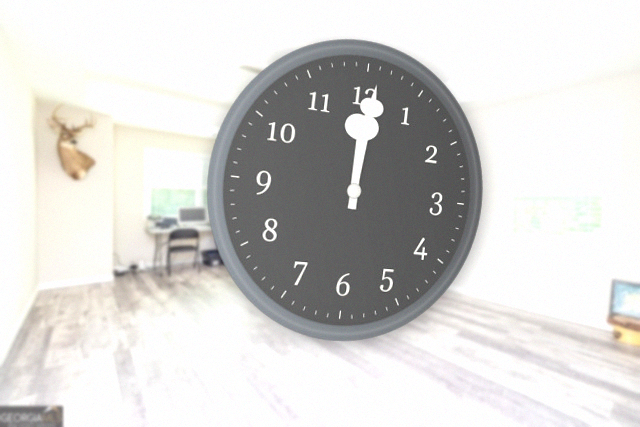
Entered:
12 h 01 min
